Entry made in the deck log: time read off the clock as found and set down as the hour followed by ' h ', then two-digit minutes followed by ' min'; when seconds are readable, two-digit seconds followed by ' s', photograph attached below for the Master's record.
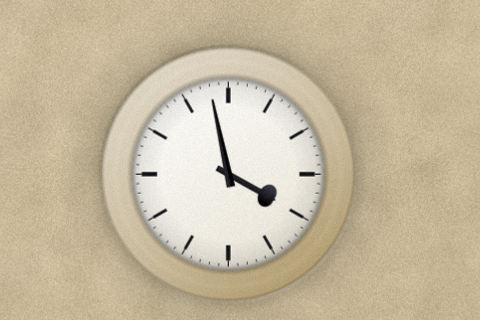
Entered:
3 h 58 min
